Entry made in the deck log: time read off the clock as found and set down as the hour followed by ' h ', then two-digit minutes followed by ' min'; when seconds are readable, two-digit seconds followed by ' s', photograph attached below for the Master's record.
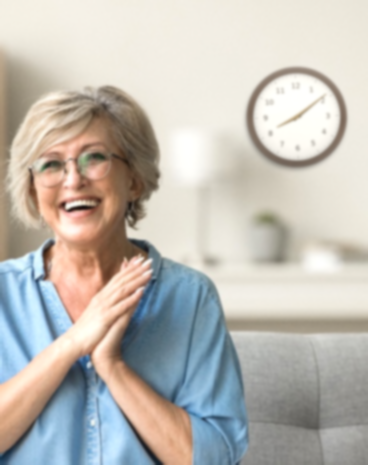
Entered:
8 h 09 min
